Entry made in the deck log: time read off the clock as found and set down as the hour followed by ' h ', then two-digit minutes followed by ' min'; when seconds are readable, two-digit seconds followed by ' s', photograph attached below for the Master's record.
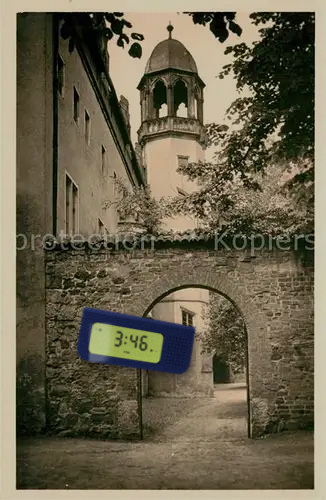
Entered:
3 h 46 min
